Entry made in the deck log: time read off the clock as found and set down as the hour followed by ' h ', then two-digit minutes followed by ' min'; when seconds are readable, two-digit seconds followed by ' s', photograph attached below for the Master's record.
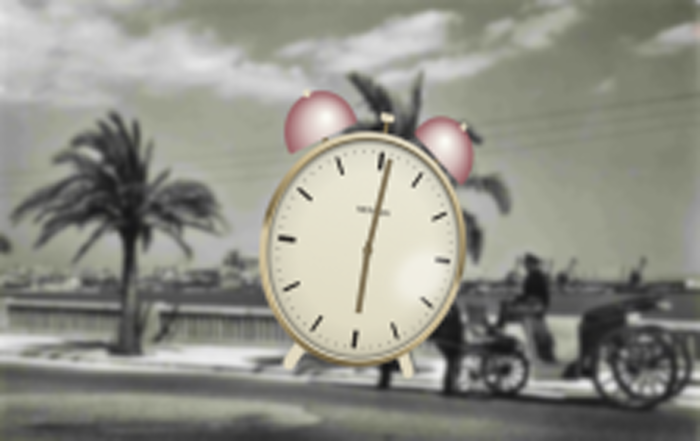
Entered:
6 h 01 min
